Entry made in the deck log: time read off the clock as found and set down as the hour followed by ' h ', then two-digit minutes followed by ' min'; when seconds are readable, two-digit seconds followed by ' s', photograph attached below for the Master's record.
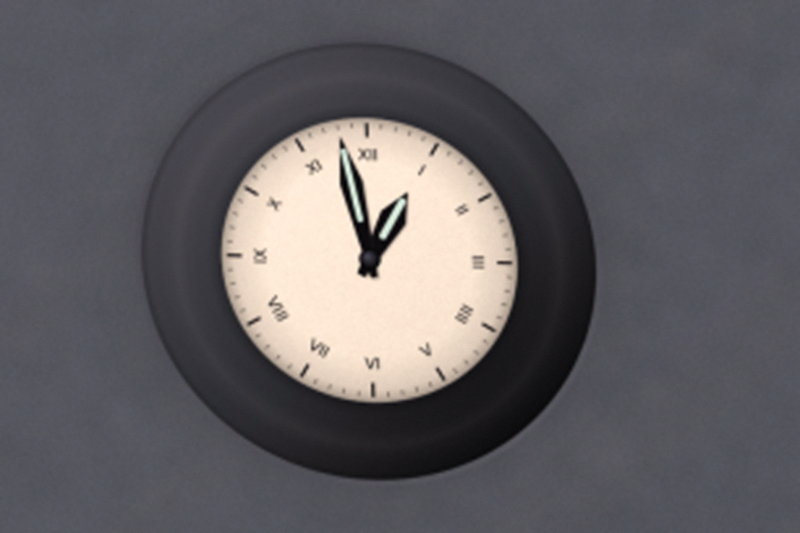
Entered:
12 h 58 min
